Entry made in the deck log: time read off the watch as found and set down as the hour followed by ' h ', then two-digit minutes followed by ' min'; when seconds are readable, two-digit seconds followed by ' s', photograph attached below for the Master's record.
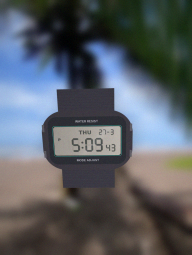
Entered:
5 h 09 min 43 s
